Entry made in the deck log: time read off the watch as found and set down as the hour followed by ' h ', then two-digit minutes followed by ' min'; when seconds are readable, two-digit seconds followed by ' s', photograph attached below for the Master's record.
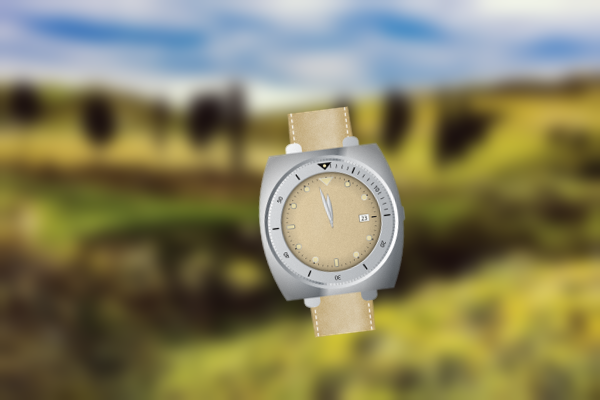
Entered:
11 h 58 min
